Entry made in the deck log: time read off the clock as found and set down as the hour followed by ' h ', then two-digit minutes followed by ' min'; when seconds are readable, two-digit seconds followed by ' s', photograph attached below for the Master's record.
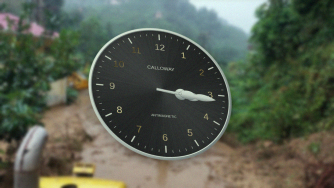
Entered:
3 h 16 min
